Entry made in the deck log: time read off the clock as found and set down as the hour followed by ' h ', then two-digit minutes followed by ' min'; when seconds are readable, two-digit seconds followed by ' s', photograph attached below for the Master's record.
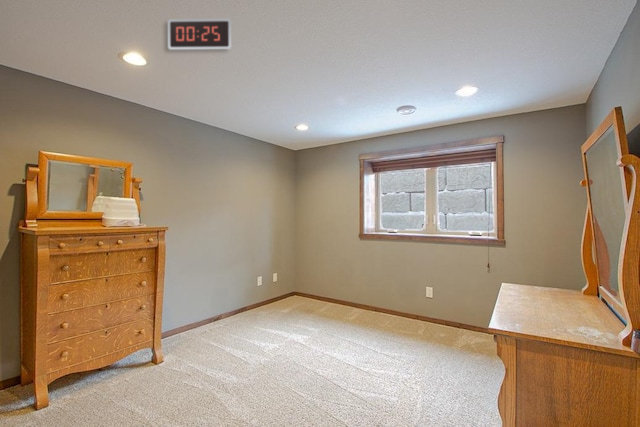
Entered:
0 h 25 min
